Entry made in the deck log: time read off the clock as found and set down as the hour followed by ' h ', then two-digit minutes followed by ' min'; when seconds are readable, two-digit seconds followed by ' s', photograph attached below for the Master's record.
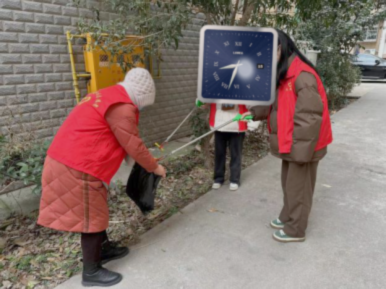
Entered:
8 h 33 min
